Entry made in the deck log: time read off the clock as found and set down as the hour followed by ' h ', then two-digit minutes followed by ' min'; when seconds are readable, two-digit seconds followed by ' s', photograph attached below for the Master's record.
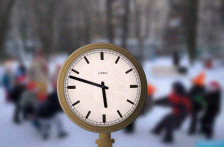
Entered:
5 h 48 min
